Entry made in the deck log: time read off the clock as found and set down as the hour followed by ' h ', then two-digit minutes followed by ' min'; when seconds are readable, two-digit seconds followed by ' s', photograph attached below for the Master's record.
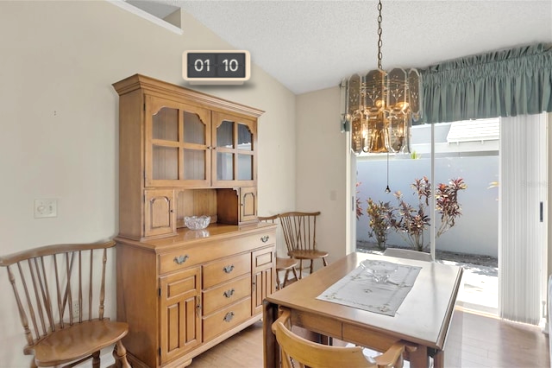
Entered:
1 h 10 min
